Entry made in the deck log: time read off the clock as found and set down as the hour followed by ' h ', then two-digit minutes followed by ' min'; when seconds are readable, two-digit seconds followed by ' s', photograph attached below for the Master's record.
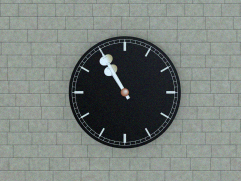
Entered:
10 h 55 min
